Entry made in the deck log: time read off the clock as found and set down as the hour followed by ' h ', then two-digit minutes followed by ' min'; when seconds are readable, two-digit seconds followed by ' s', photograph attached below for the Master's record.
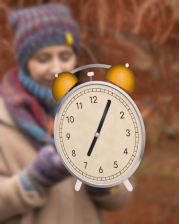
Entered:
7 h 05 min
